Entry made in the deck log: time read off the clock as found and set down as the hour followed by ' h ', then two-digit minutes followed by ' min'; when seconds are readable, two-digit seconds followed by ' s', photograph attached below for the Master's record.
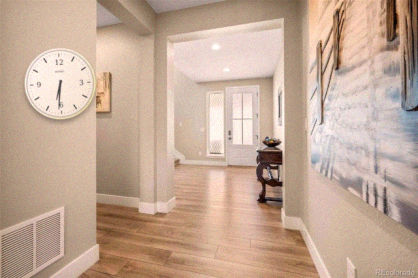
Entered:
6 h 31 min
